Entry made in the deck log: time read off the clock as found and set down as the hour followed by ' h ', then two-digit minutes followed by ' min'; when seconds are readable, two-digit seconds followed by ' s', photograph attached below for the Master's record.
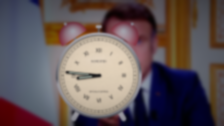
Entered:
8 h 46 min
